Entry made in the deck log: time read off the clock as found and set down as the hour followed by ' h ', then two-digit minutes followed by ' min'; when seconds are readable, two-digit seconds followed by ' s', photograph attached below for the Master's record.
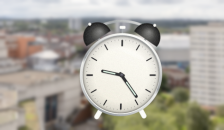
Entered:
9 h 24 min
